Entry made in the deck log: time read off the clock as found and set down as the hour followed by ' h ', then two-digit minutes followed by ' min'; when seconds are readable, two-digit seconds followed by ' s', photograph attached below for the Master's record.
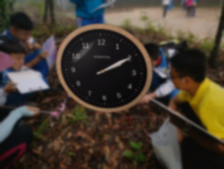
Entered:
2 h 10 min
